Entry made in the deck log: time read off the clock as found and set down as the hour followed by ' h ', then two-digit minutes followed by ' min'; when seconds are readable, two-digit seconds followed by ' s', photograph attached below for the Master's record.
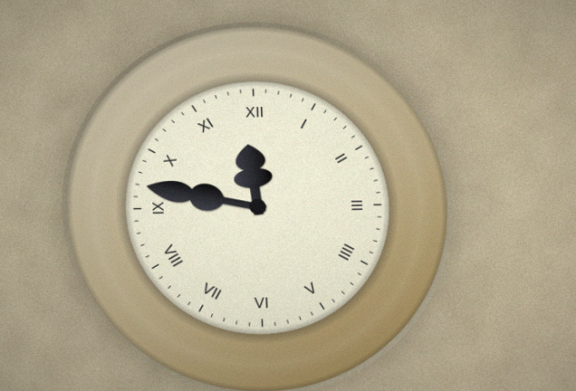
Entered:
11 h 47 min
